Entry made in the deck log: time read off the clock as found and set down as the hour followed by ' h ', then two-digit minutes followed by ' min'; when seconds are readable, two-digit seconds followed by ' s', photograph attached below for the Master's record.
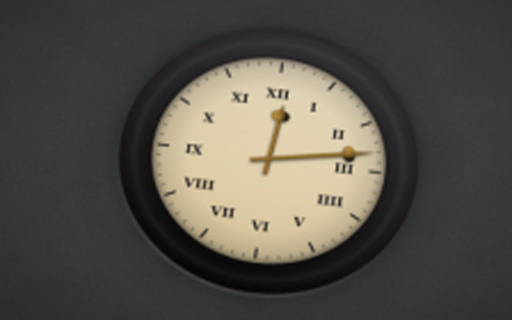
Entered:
12 h 13 min
